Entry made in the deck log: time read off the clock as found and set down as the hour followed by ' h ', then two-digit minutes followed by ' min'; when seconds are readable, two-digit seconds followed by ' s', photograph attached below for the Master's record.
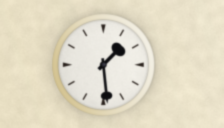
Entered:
1 h 29 min
